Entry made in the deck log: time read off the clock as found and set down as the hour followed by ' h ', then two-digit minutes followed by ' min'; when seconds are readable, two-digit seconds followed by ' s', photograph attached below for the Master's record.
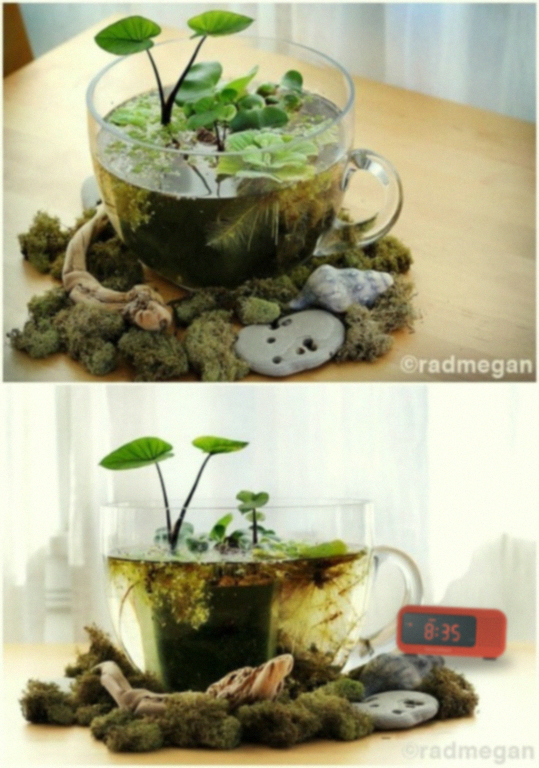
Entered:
8 h 35 min
